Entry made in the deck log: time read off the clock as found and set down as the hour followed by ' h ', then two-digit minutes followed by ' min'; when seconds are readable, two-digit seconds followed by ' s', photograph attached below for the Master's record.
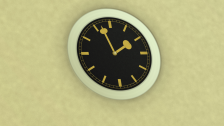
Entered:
1 h 57 min
